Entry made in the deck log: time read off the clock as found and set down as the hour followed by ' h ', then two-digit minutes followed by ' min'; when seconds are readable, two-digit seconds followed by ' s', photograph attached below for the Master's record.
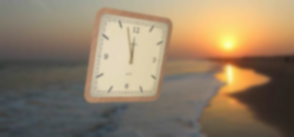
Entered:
11 h 57 min
